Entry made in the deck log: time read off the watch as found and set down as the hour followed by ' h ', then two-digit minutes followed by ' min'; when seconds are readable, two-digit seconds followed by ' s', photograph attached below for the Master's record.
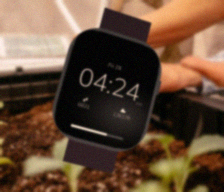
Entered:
4 h 24 min
